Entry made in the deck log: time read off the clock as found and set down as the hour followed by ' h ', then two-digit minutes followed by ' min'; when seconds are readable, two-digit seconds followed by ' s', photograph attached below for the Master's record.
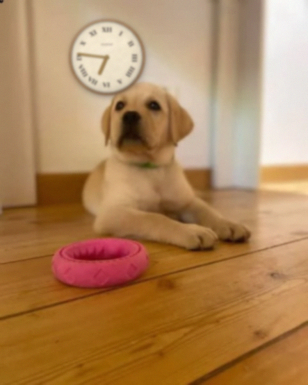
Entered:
6 h 46 min
